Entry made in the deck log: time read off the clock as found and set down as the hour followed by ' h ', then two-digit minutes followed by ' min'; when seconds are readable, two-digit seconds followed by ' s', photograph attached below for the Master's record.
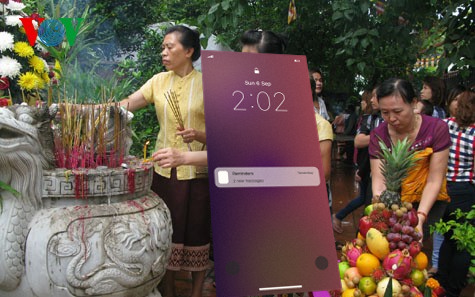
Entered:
2 h 02 min
